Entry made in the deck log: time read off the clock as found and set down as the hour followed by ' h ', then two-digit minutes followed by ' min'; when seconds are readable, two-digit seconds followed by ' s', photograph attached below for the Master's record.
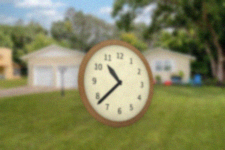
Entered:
10 h 38 min
